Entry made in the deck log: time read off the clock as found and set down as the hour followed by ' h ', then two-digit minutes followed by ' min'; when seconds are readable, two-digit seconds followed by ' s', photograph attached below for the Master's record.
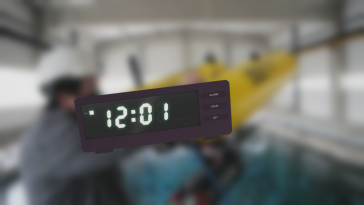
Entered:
12 h 01 min
